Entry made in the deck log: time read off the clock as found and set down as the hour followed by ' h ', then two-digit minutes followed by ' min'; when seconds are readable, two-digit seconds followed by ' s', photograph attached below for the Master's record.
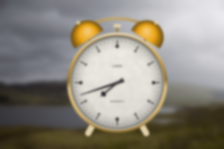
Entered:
7 h 42 min
